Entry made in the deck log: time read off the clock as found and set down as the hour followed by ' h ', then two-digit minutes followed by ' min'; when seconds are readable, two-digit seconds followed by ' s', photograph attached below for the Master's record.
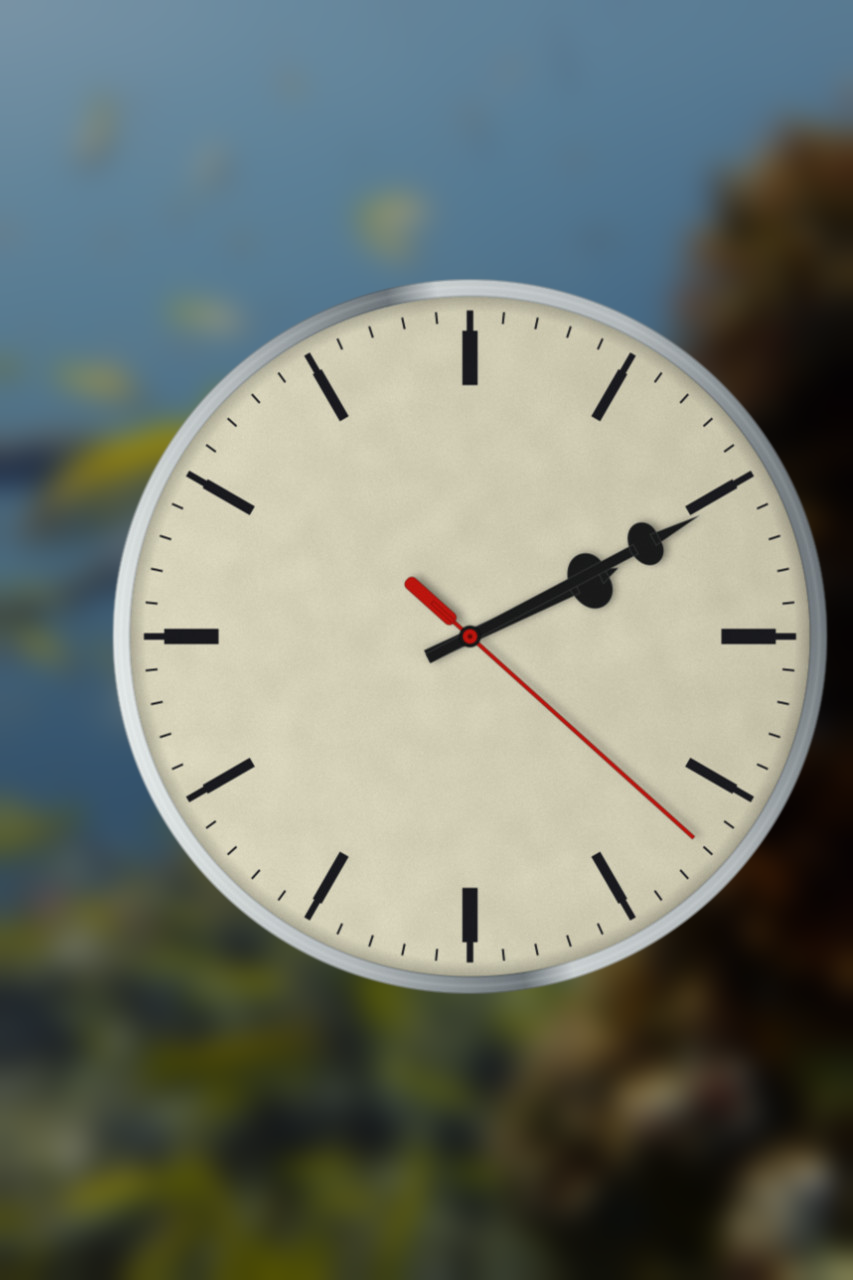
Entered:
2 h 10 min 22 s
